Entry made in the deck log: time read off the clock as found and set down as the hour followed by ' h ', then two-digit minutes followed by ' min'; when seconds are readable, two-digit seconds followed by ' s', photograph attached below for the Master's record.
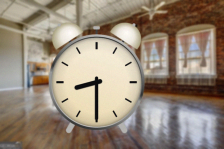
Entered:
8 h 30 min
